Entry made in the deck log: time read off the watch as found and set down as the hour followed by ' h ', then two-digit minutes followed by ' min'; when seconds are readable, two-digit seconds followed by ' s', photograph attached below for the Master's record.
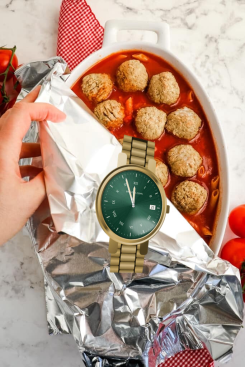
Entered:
11 h 56 min
